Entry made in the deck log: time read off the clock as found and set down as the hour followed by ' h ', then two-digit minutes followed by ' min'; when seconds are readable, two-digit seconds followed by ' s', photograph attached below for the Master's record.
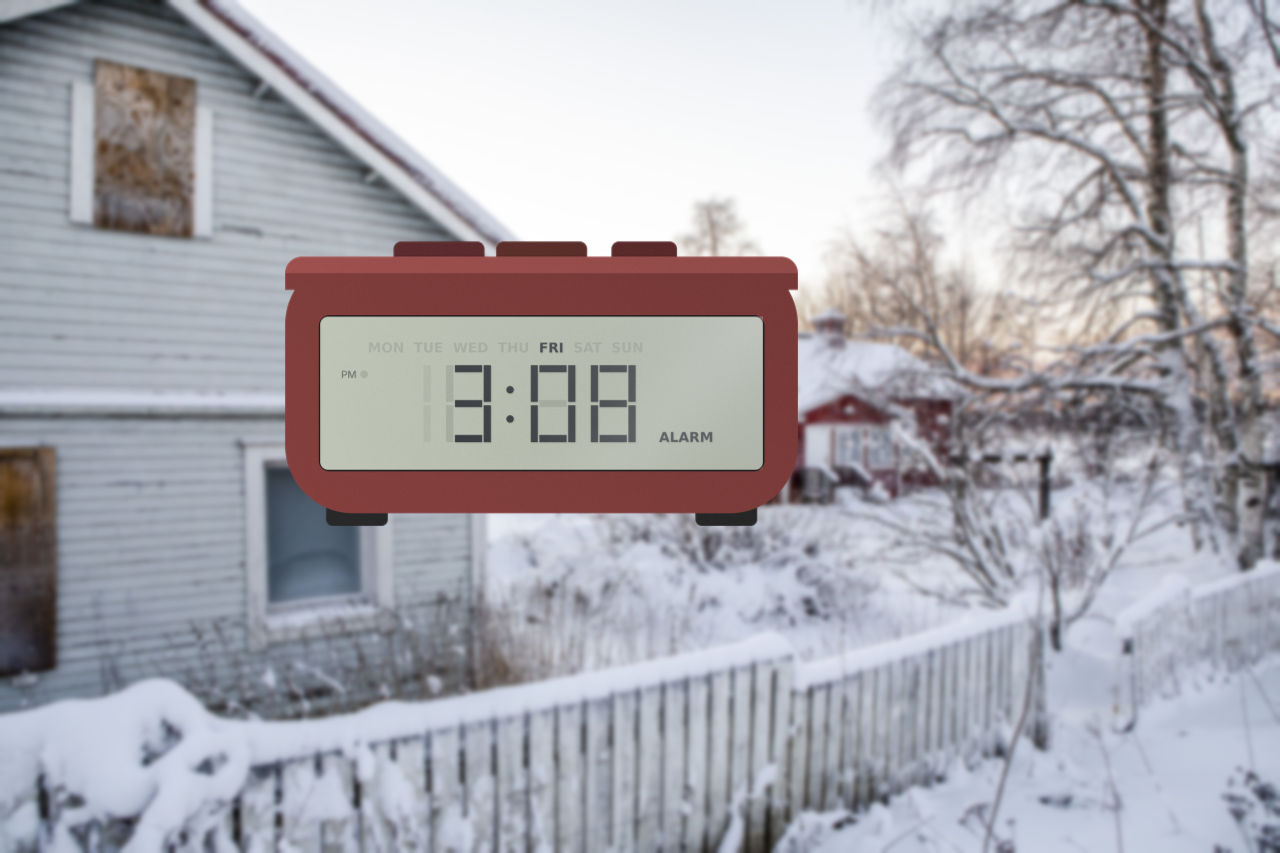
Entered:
3 h 08 min
